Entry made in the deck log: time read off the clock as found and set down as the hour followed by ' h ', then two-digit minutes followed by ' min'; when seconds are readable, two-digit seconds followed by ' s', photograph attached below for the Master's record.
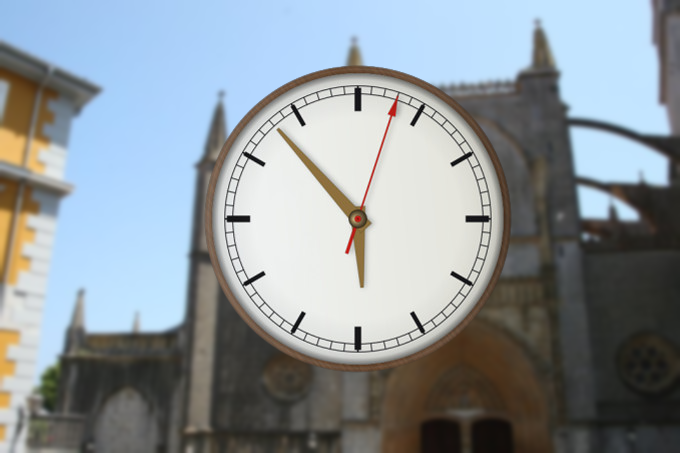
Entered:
5 h 53 min 03 s
